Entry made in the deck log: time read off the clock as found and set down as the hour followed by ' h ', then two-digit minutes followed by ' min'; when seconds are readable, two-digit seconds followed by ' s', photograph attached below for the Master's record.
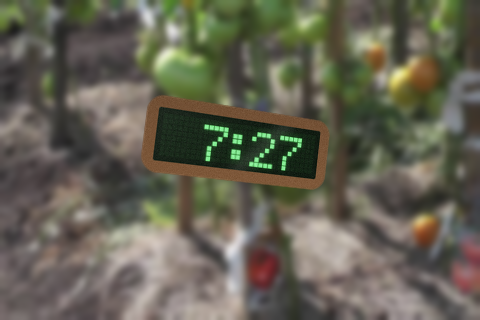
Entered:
7 h 27 min
